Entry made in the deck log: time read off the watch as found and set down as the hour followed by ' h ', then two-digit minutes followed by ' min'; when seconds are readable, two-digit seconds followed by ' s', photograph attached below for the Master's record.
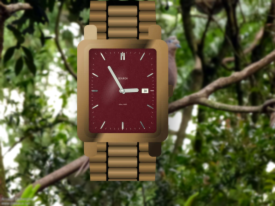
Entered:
2 h 55 min
